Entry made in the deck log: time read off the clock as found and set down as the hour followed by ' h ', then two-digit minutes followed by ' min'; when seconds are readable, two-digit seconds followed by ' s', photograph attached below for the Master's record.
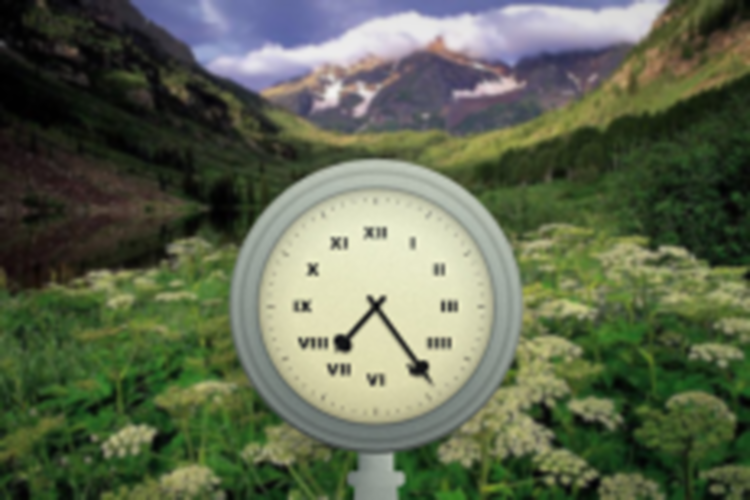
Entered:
7 h 24 min
